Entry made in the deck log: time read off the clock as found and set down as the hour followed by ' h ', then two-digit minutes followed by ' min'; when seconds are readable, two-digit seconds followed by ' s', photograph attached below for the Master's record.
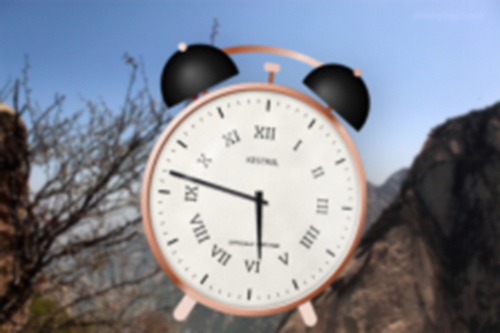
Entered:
5 h 47 min
